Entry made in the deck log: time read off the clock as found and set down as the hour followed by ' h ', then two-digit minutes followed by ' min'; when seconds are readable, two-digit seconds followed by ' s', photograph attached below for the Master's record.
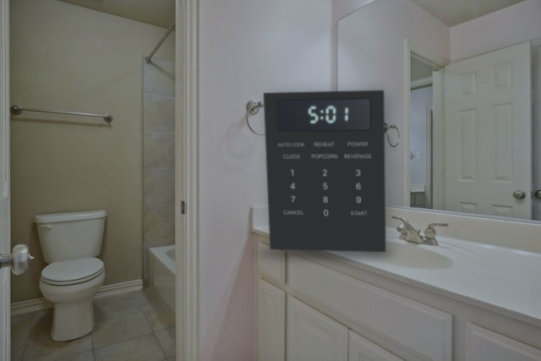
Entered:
5 h 01 min
